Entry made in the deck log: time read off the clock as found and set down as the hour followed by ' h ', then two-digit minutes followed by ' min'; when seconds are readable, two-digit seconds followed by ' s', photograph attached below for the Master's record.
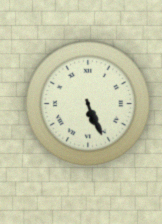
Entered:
5 h 26 min
